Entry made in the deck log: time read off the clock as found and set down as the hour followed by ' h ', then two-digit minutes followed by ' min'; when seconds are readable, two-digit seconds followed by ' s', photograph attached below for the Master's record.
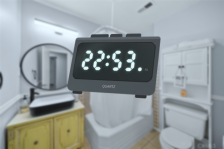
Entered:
22 h 53 min
